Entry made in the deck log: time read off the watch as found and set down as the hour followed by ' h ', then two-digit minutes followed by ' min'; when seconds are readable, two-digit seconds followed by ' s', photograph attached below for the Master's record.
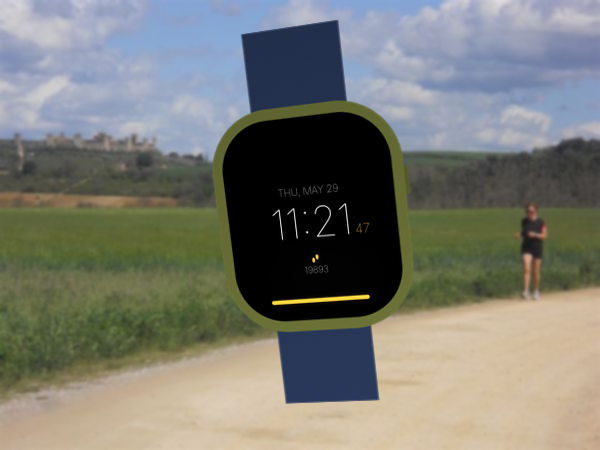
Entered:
11 h 21 min 47 s
